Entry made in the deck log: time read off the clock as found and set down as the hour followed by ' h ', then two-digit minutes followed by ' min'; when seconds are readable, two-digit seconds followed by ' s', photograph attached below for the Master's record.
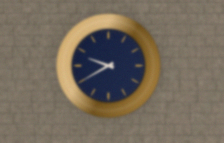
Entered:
9 h 40 min
